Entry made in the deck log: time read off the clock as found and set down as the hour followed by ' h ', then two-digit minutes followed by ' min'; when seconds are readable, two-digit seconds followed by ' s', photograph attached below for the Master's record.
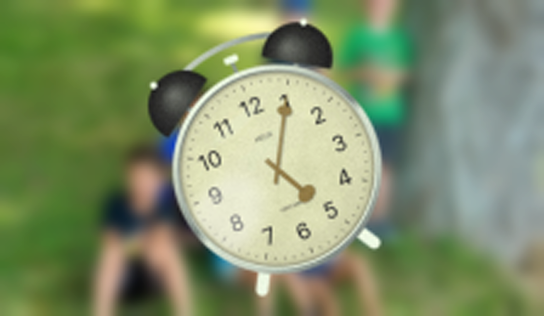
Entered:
5 h 05 min
